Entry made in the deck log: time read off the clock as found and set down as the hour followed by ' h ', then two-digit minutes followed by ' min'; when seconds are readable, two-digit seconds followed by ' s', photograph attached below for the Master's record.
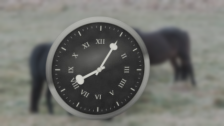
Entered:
8 h 05 min
